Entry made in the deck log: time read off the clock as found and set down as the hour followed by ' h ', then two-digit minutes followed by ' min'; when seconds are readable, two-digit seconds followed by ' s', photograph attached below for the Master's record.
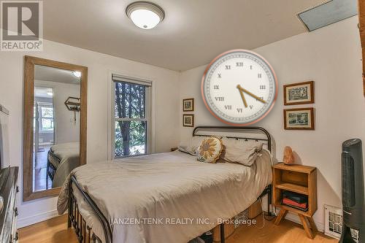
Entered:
5 h 20 min
